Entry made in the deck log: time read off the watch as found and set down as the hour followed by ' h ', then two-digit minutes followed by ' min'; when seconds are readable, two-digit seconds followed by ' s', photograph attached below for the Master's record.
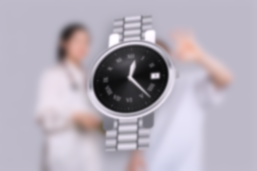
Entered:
12 h 23 min
